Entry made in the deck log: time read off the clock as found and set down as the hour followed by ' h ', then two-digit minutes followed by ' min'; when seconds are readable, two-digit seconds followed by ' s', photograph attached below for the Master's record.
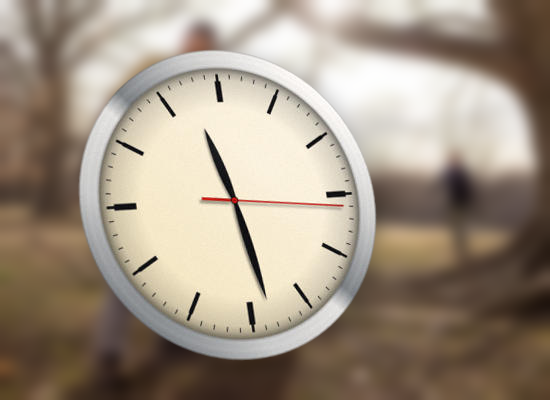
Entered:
11 h 28 min 16 s
